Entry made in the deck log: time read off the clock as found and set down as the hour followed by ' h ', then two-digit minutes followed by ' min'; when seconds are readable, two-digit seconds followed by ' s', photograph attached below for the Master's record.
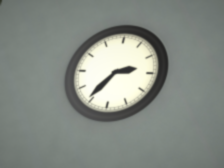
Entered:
2 h 36 min
